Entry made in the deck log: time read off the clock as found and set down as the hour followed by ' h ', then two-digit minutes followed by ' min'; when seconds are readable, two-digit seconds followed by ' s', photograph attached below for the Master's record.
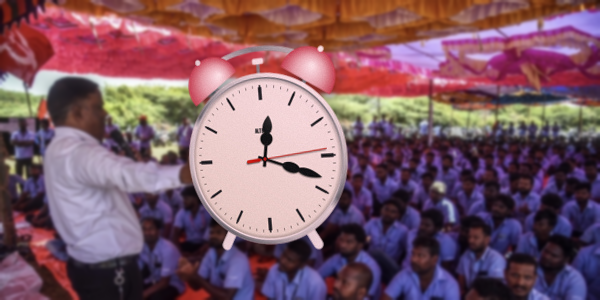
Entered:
12 h 18 min 14 s
